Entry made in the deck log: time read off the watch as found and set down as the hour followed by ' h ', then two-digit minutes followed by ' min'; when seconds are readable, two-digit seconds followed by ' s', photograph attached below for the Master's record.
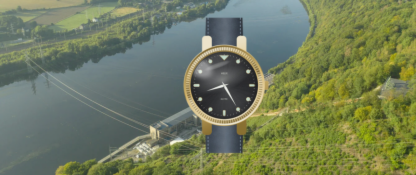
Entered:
8 h 25 min
